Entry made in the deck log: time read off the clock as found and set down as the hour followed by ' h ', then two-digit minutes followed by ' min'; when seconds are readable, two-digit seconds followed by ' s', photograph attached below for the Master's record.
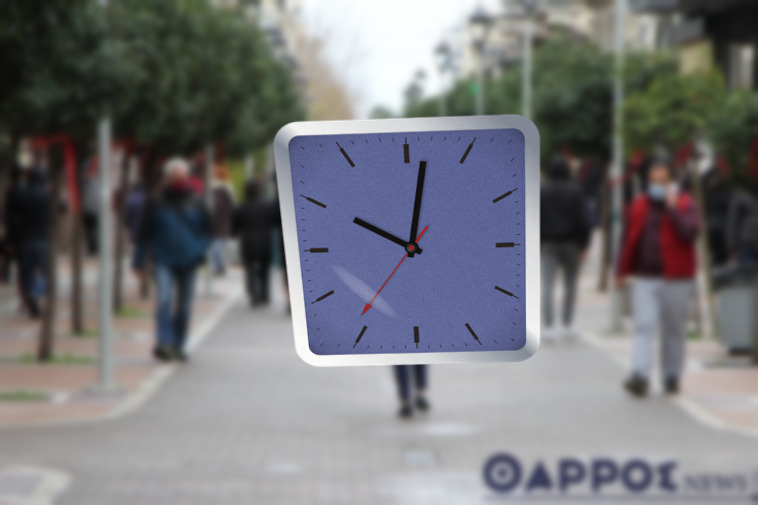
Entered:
10 h 01 min 36 s
